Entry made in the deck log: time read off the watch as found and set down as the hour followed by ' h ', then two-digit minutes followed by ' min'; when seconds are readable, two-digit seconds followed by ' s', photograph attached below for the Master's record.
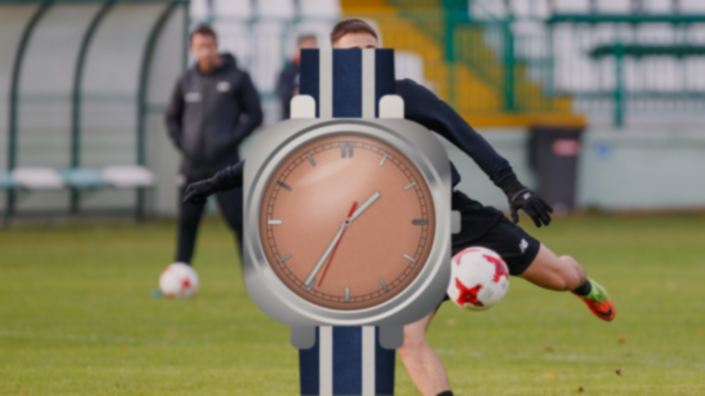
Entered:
1 h 35 min 34 s
